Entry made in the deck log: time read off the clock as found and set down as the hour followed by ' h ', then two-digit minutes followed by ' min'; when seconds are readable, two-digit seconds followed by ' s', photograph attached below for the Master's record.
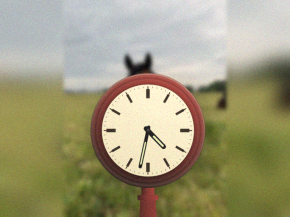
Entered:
4 h 32 min
